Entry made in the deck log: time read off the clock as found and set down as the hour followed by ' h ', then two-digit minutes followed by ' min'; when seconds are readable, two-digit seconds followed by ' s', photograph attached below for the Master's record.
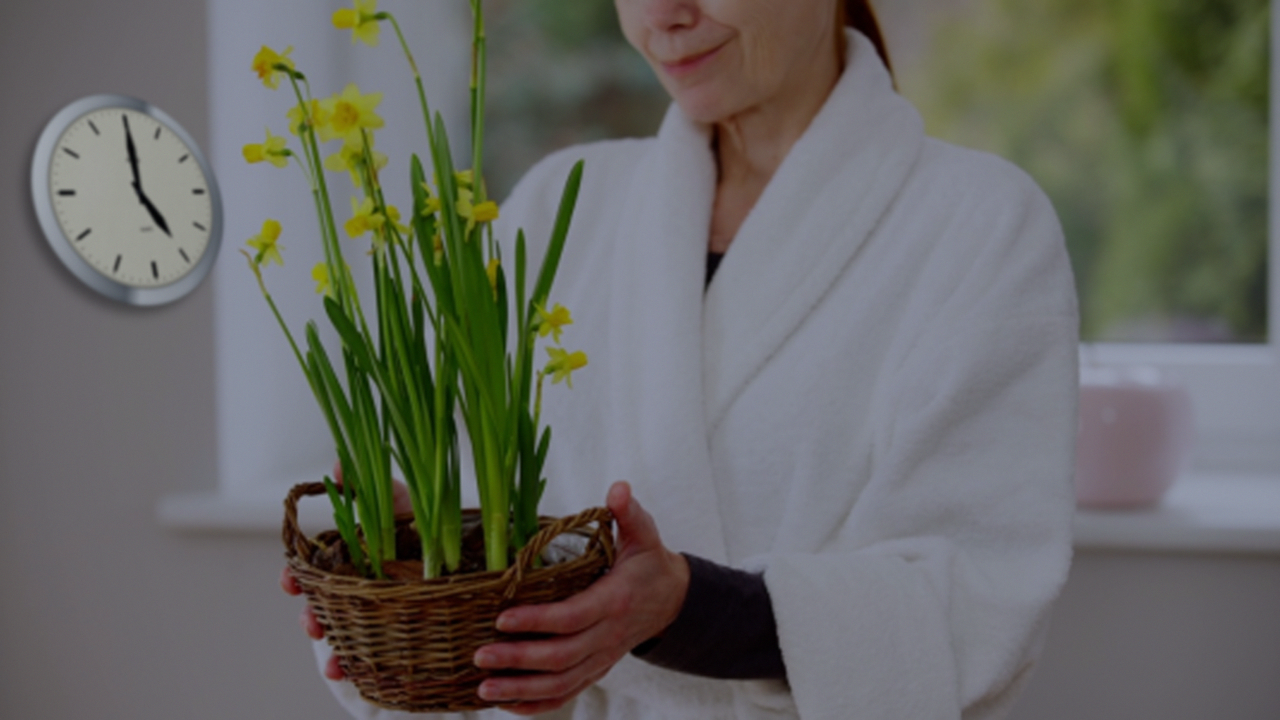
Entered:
5 h 00 min
